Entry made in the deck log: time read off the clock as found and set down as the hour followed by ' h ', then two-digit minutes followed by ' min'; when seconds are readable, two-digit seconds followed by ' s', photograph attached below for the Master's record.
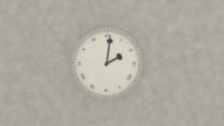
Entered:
2 h 01 min
